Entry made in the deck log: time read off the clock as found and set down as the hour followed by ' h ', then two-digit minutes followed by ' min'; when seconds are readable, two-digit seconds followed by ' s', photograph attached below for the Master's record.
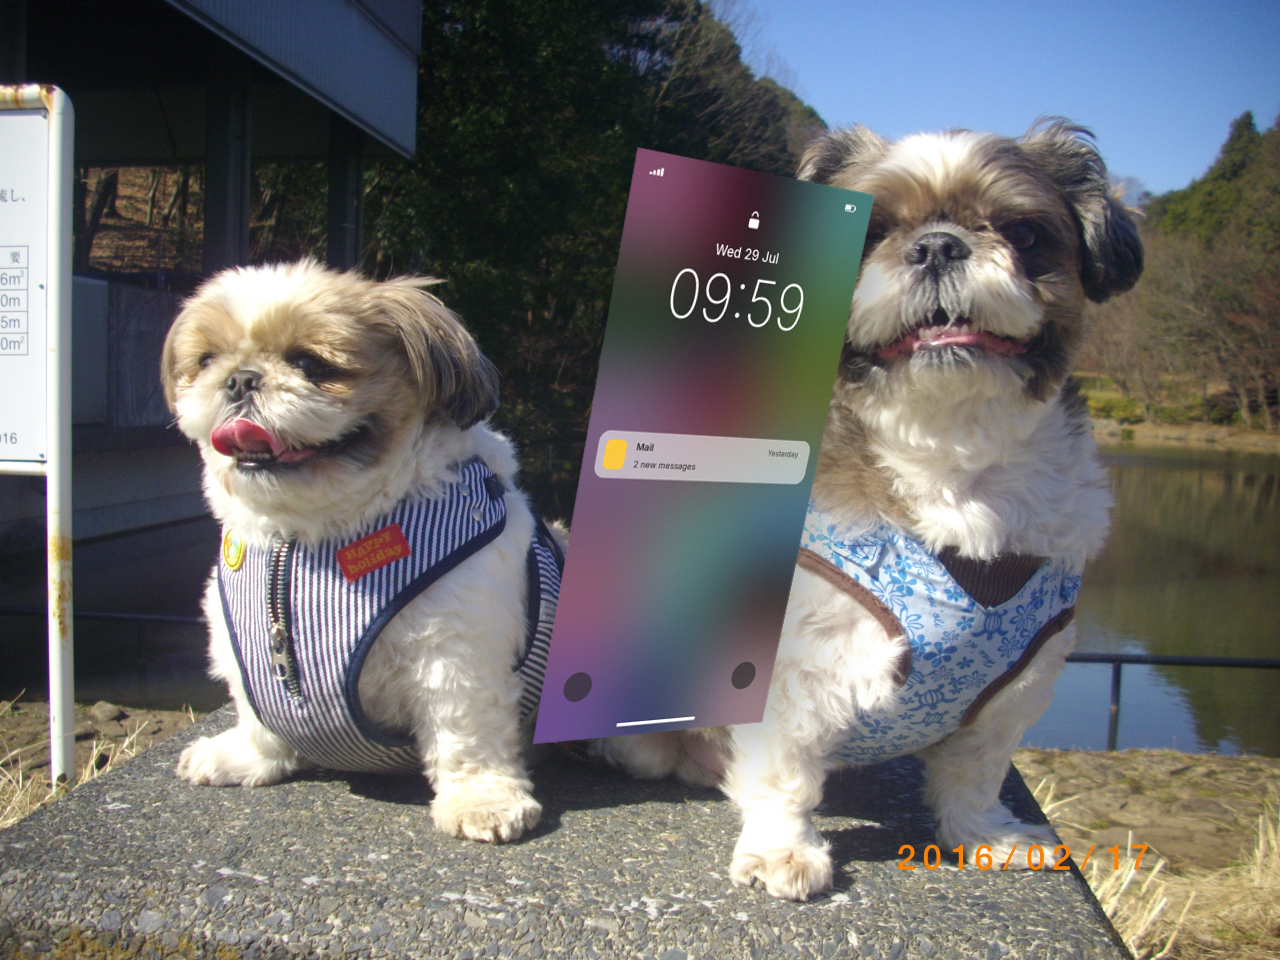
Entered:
9 h 59 min
